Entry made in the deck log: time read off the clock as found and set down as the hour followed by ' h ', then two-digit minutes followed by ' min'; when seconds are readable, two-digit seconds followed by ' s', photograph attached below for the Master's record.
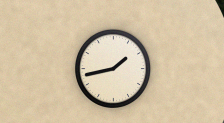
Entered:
1 h 43 min
